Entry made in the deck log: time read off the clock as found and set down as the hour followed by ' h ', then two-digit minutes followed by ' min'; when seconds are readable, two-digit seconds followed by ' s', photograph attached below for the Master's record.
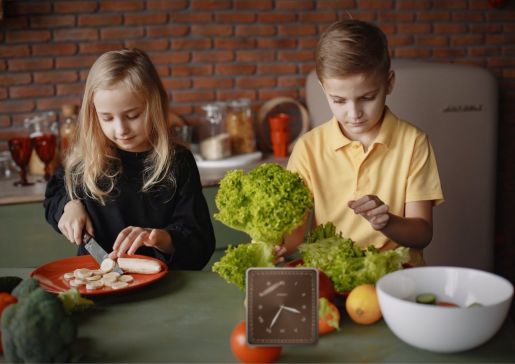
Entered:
3 h 35 min
